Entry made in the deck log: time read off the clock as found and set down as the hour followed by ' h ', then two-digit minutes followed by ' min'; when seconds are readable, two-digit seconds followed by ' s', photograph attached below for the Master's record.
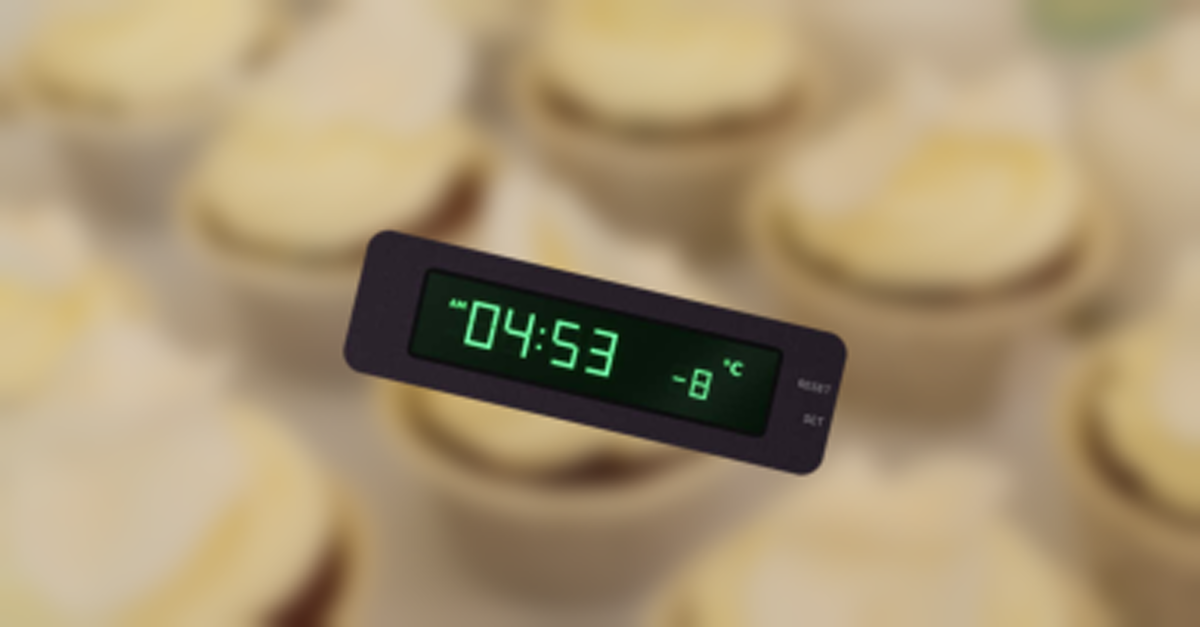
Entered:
4 h 53 min
